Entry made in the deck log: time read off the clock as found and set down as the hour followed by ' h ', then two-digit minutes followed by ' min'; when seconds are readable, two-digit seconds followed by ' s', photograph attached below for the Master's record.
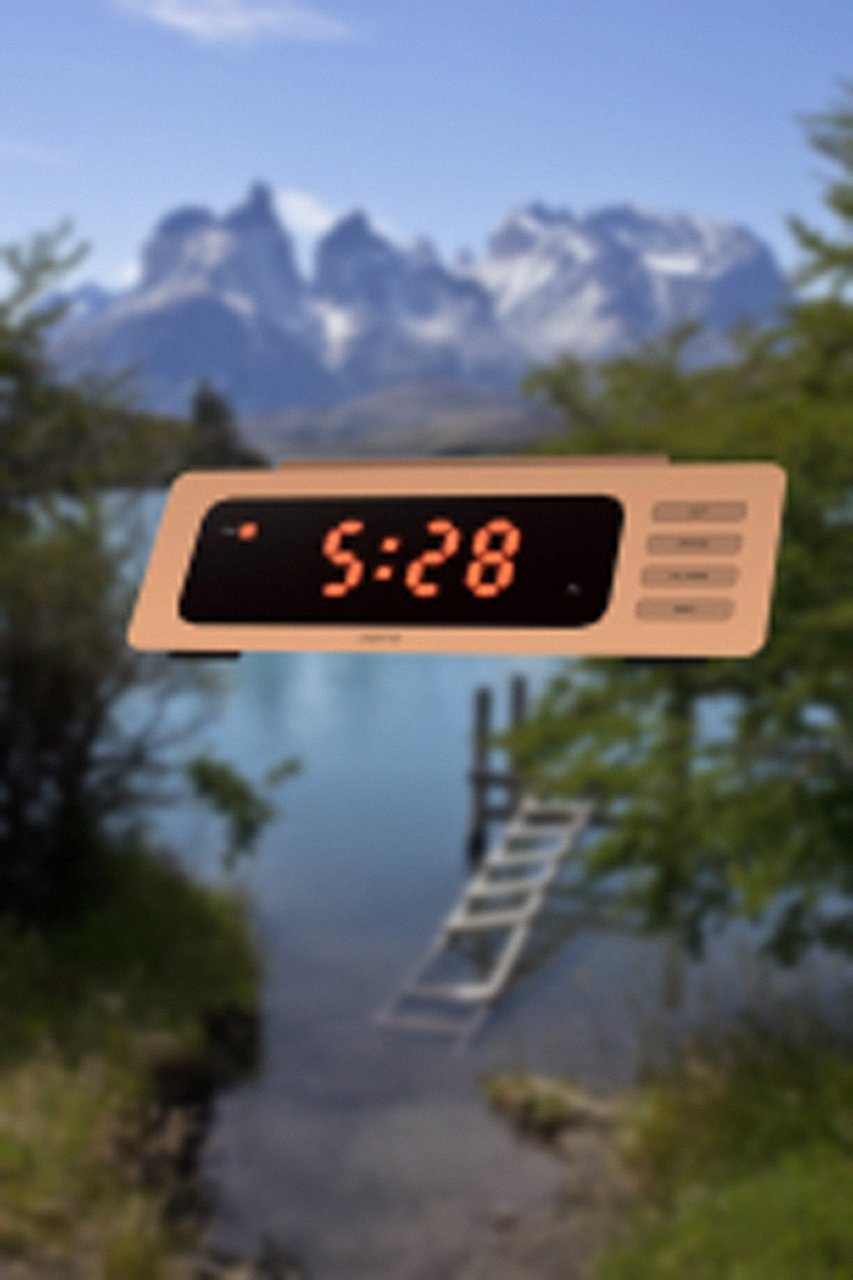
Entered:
5 h 28 min
